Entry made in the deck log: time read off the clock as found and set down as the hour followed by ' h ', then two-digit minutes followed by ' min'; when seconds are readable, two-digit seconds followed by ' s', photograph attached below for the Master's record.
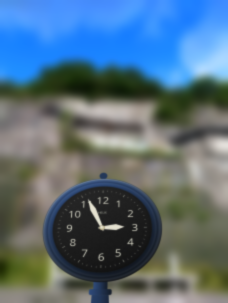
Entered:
2 h 56 min
